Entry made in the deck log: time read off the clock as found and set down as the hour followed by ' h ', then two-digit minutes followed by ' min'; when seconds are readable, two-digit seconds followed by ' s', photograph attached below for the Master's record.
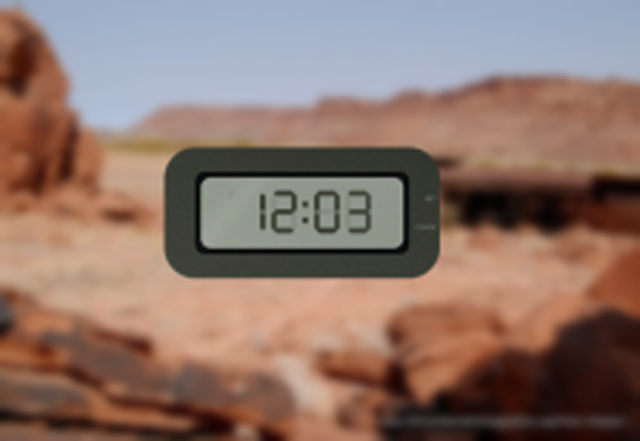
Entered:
12 h 03 min
